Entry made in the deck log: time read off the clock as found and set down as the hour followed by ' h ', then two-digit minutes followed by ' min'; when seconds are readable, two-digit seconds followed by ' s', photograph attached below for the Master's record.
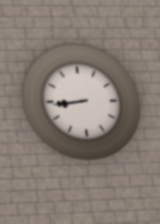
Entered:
8 h 44 min
